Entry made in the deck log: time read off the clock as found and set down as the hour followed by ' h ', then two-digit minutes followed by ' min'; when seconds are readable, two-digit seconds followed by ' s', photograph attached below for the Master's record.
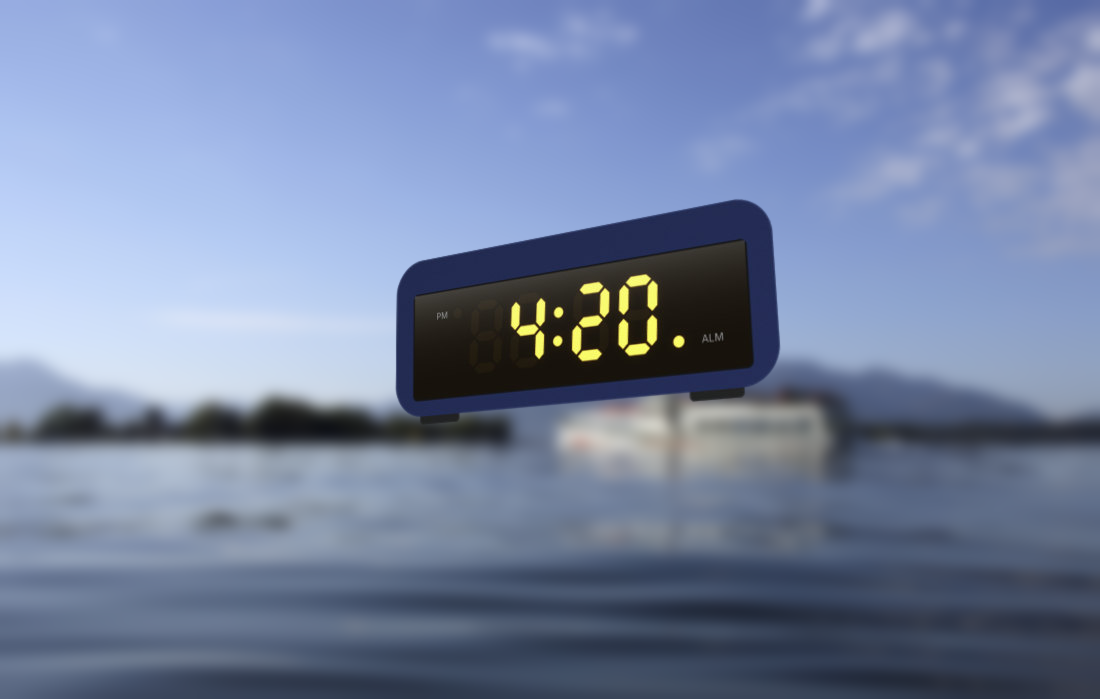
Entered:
4 h 20 min
